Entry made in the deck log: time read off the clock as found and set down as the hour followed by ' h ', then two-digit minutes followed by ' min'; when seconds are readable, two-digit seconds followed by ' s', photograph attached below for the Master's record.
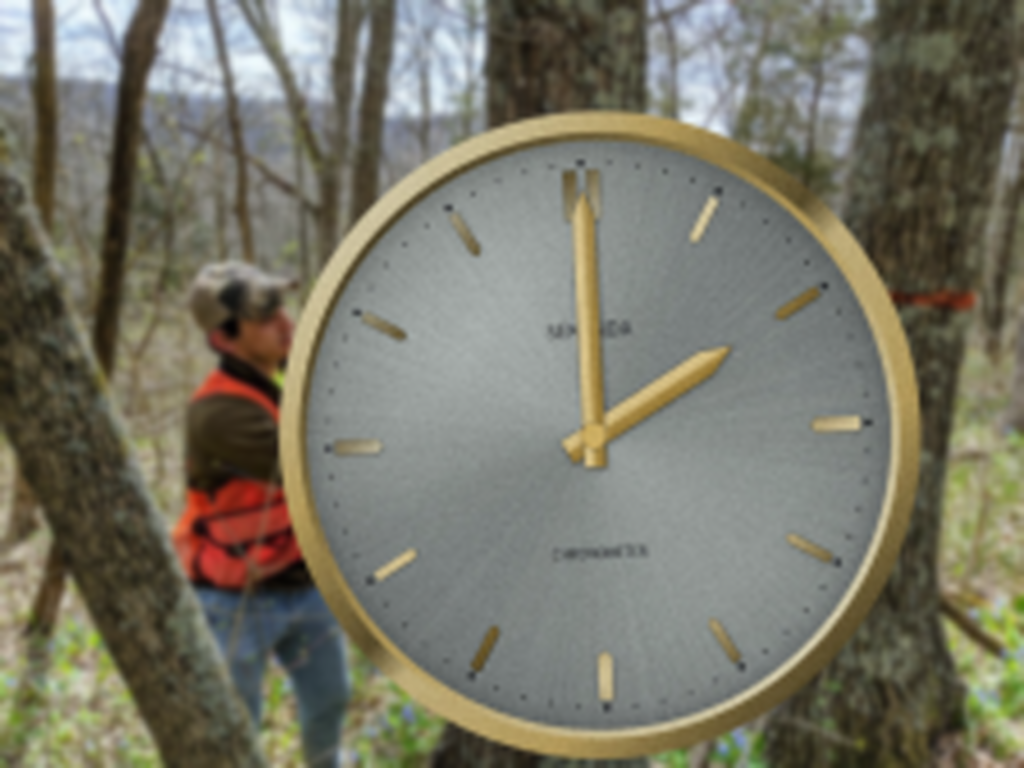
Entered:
2 h 00 min
